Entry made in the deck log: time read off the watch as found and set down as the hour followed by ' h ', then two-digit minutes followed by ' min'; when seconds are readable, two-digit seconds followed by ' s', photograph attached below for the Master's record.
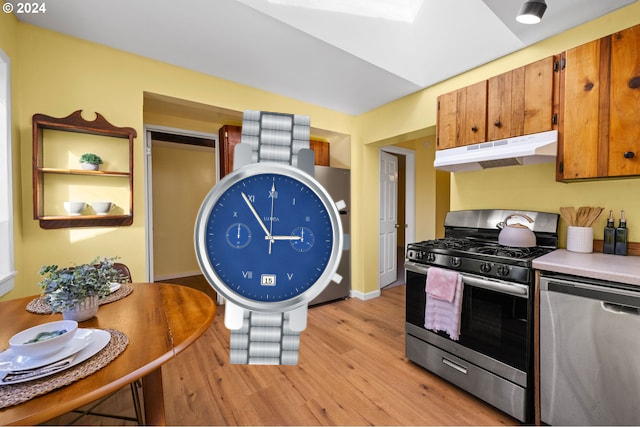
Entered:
2 h 54 min
